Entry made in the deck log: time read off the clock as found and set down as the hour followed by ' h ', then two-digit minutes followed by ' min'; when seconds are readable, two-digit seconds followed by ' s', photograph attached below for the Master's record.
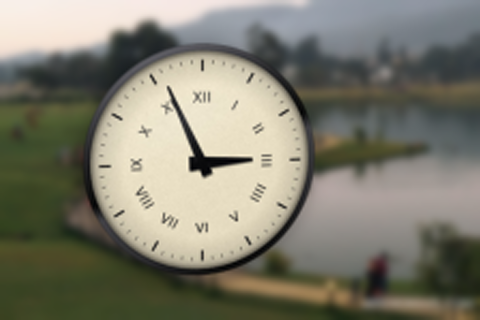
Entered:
2 h 56 min
